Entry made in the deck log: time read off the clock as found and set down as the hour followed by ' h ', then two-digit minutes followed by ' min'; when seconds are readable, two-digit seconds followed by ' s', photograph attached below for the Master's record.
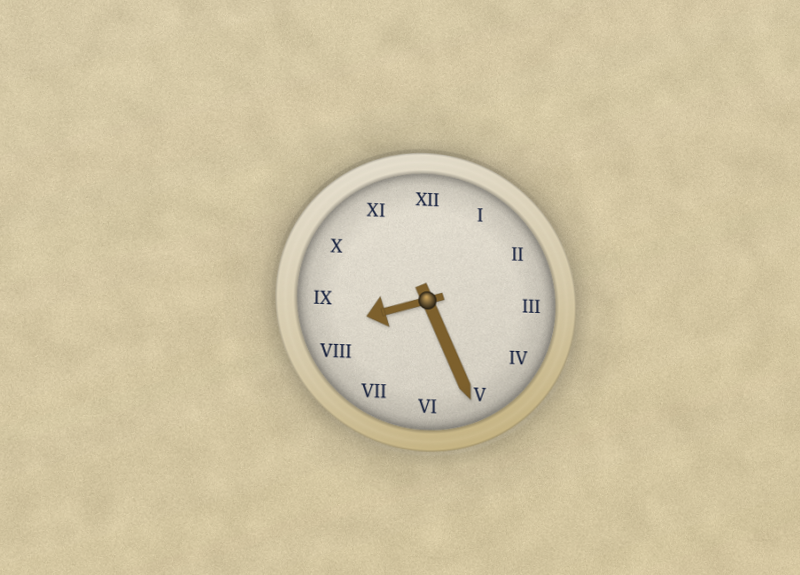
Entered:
8 h 26 min
